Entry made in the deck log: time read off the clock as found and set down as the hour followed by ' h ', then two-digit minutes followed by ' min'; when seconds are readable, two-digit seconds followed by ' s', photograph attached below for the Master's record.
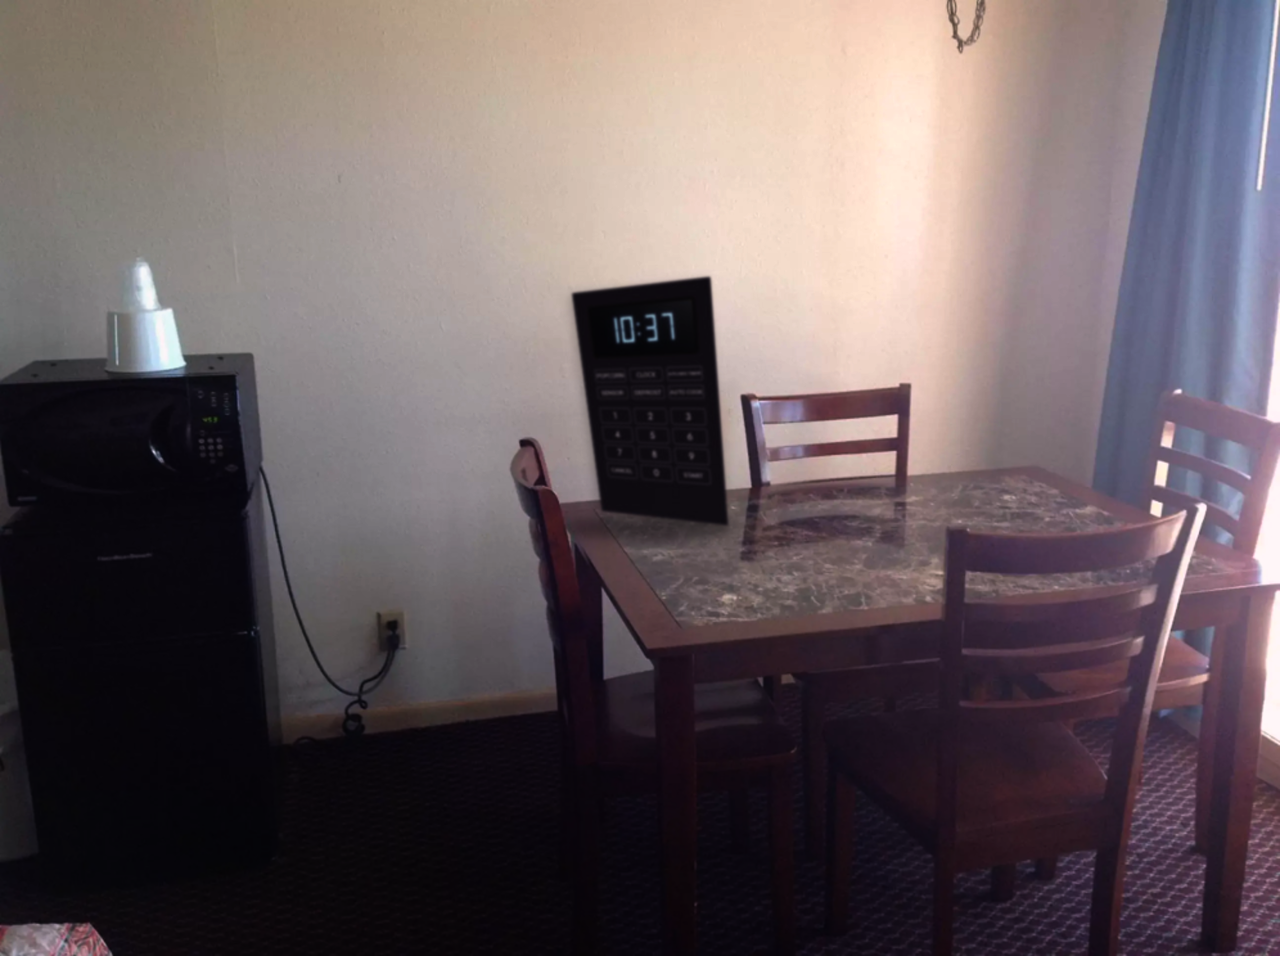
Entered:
10 h 37 min
